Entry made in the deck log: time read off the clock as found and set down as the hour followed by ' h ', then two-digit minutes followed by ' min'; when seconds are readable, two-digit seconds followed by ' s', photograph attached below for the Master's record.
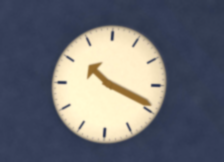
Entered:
10 h 19 min
